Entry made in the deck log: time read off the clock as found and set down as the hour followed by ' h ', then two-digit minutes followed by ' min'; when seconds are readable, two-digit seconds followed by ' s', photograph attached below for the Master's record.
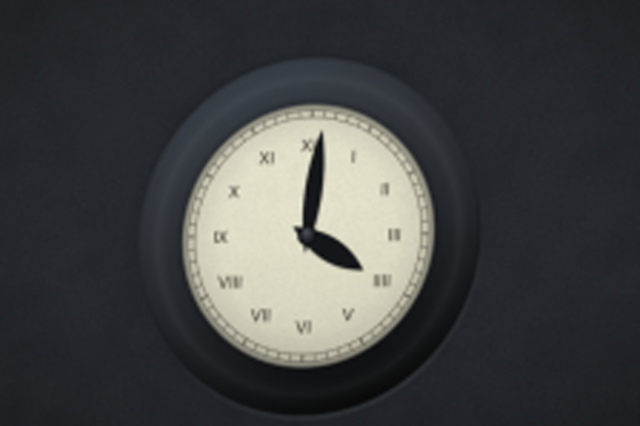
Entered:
4 h 01 min
